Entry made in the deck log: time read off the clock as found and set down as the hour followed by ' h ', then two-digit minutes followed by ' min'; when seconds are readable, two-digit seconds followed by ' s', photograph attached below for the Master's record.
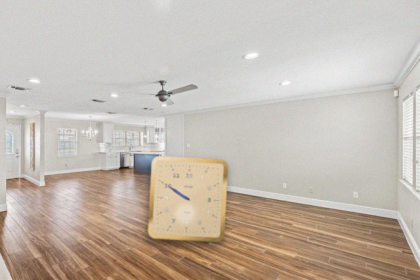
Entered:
9 h 50 min
